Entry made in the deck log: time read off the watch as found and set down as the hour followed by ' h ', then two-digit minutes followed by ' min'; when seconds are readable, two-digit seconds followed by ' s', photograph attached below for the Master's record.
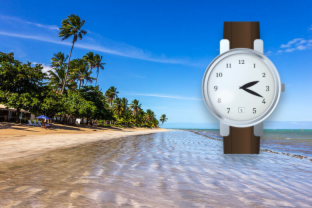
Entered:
2 h 19 min
